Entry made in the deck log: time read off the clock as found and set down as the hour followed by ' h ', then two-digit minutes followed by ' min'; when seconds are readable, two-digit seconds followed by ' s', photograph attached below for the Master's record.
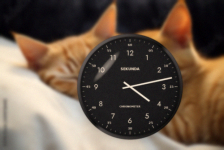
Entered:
4 h 13 min
